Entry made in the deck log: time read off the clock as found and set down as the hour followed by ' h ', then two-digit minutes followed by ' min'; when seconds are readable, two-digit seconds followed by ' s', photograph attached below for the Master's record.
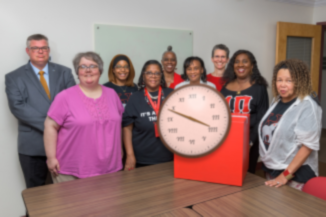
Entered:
3 h 49 min
